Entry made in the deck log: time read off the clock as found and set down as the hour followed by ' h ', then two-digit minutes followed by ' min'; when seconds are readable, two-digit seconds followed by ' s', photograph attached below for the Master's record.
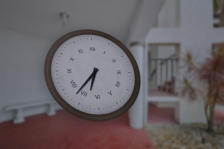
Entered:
6 h 37 min
